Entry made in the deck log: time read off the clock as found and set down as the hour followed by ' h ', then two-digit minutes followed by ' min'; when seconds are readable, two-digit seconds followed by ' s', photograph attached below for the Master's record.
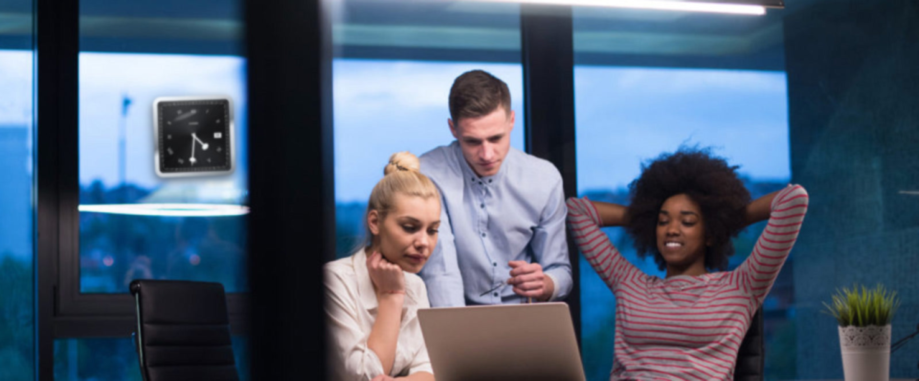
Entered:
4 h 31 min
